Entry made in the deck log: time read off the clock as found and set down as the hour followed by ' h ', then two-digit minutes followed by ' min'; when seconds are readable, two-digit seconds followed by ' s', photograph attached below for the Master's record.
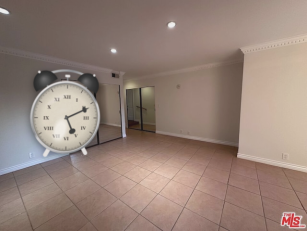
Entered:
5 h 11 min
